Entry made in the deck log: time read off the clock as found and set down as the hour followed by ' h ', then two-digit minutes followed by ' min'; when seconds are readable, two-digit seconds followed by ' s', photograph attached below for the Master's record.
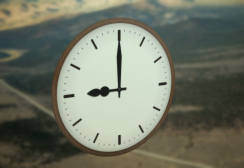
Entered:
9 h 00 min
